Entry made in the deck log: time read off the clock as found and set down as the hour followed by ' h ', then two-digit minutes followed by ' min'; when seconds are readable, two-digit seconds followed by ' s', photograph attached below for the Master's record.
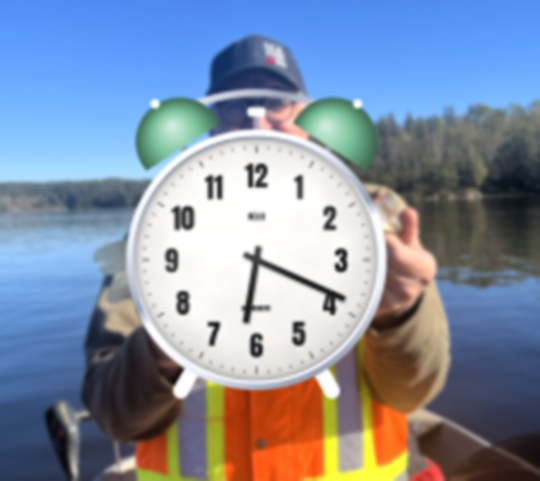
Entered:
6 h 19 min
